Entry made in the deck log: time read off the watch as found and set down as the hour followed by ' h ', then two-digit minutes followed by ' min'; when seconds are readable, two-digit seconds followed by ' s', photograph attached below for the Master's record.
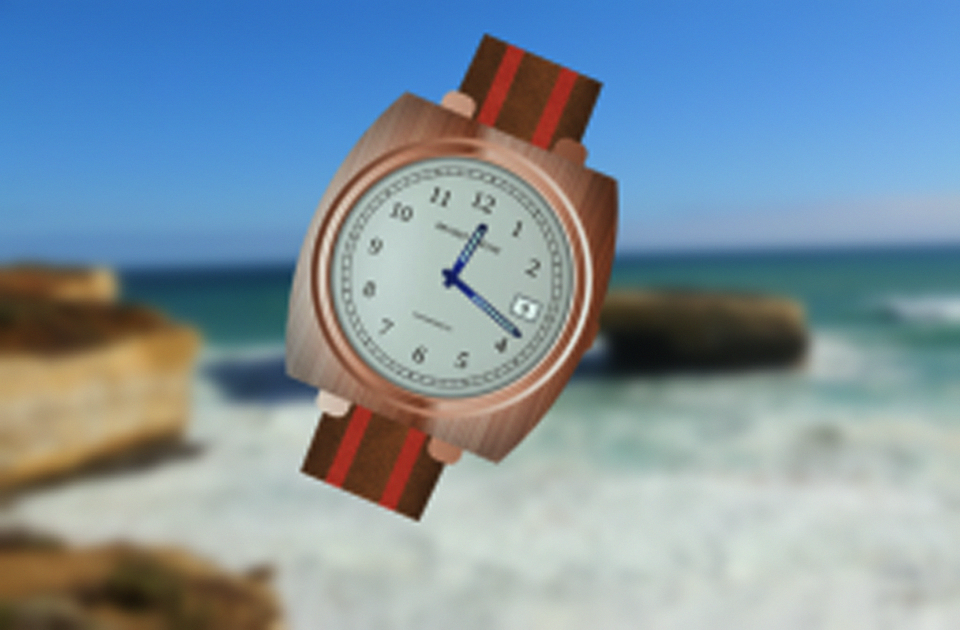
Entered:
12 h 18 min
